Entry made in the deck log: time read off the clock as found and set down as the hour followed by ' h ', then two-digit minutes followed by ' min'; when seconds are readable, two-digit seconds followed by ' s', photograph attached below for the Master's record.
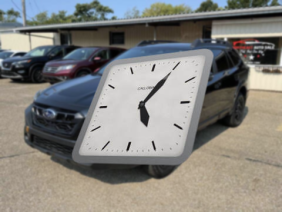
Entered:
5 h 05 min
